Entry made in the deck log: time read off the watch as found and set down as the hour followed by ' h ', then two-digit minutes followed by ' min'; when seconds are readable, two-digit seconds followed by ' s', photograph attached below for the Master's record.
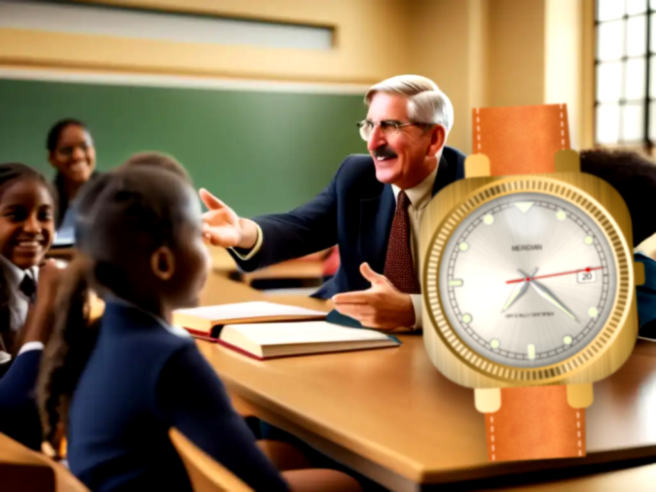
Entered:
7 h 22 min 14 s
